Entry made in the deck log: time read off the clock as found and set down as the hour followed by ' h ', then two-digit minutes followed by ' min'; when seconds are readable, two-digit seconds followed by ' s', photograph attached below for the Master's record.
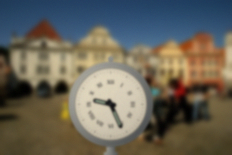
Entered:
9 h 26 min
